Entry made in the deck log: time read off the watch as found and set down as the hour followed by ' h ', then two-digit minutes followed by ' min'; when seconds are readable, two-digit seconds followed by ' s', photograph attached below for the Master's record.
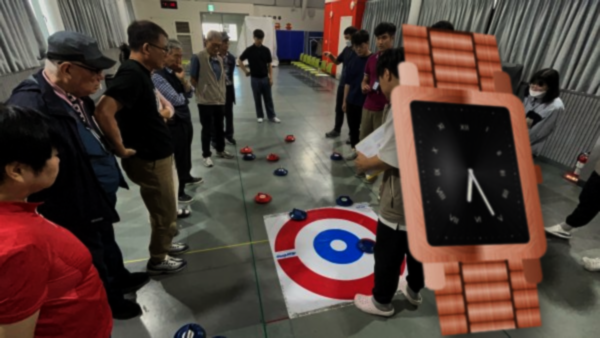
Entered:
6 h 26 min
